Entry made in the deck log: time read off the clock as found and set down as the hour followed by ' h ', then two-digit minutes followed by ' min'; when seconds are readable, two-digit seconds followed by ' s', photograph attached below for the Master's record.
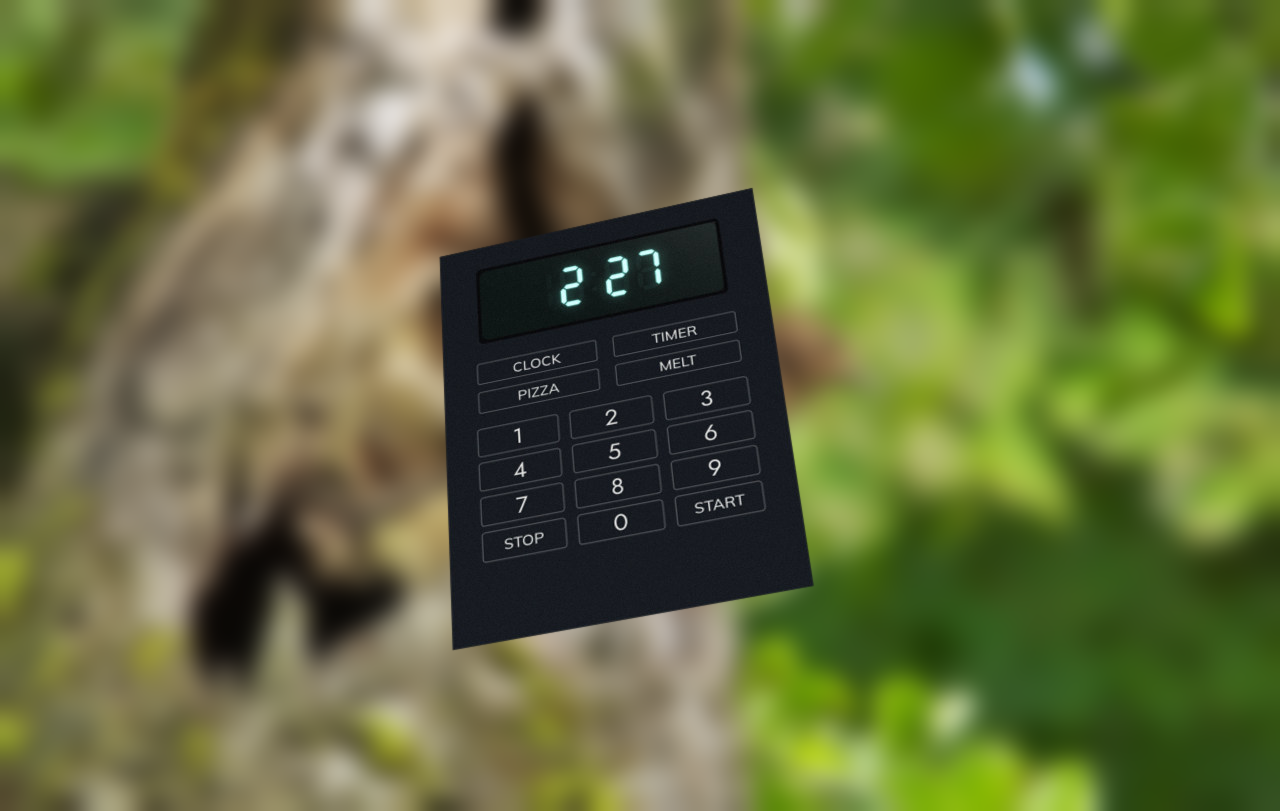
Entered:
2 h 27 min
